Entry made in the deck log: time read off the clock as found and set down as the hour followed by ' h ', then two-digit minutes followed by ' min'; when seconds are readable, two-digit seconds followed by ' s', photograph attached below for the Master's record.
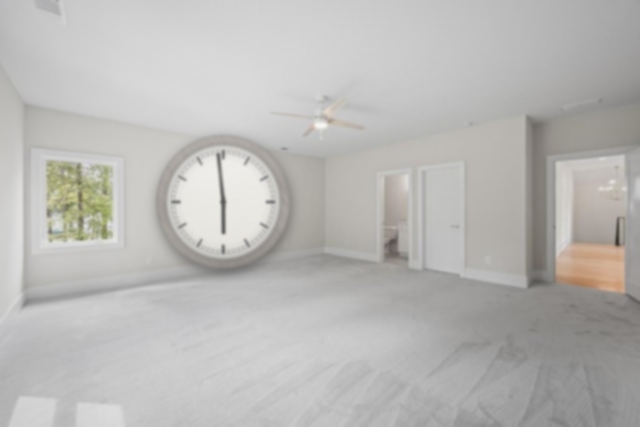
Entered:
5 h 59 min
